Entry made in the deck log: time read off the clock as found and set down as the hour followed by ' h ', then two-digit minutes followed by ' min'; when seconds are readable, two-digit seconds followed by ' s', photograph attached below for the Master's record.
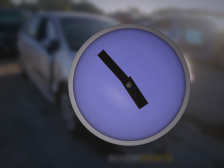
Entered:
4 h 53 min
